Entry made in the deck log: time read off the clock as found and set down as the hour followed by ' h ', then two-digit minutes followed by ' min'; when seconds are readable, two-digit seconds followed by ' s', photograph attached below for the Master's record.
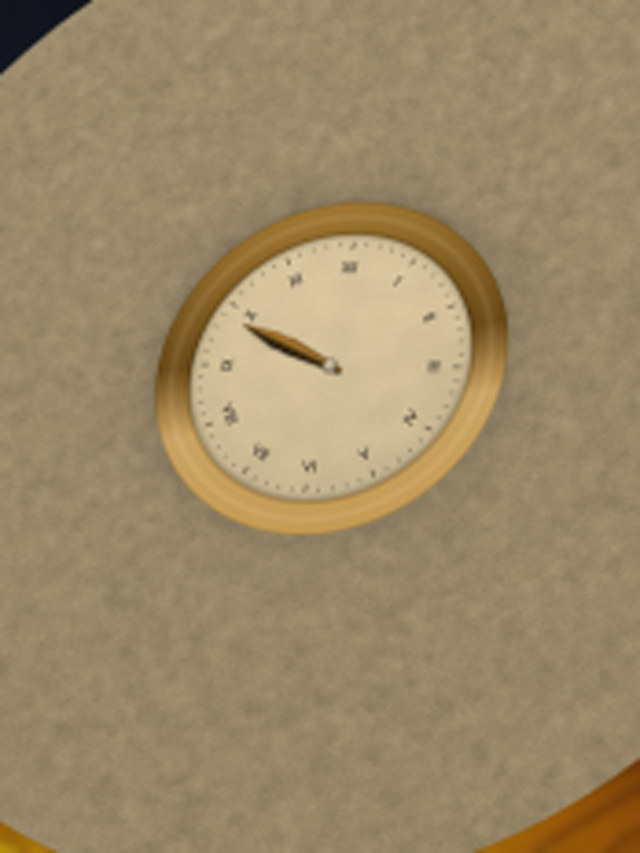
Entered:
9 h 49 min
